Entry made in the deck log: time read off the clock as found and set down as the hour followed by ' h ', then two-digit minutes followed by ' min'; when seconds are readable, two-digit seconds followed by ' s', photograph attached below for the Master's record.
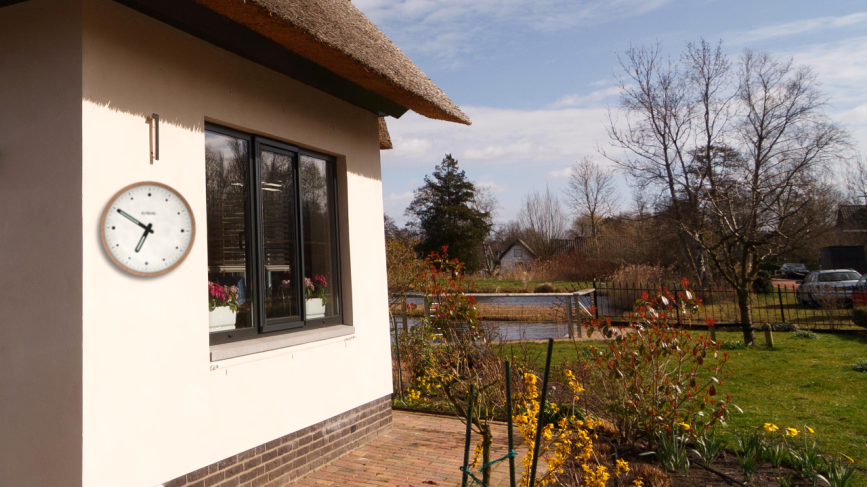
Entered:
6 h 50 min
